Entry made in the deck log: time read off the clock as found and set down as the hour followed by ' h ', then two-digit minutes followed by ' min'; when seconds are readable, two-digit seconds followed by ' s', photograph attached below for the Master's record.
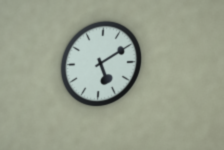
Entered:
5 h 10 min
